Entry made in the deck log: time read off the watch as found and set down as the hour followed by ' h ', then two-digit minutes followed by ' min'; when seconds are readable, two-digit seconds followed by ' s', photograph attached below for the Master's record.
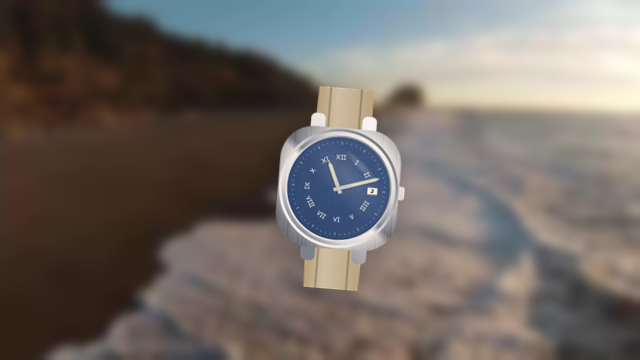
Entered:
11 h 12 min
